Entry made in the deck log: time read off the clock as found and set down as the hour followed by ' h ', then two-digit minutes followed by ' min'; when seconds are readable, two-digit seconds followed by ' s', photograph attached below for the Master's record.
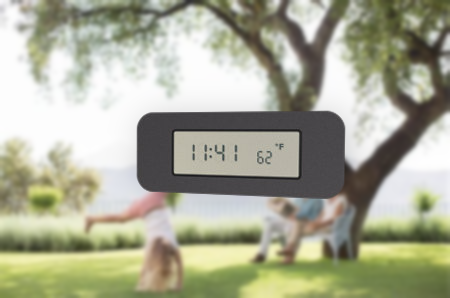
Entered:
11 h 41 min
